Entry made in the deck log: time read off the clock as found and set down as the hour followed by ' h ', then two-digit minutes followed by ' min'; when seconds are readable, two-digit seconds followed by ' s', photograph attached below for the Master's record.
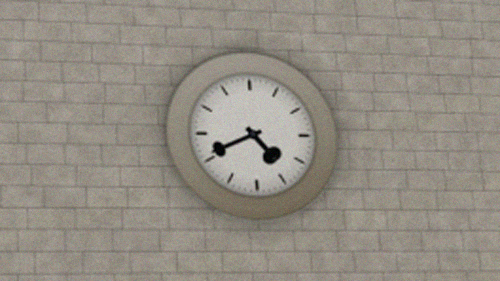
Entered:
4 h 41 min
